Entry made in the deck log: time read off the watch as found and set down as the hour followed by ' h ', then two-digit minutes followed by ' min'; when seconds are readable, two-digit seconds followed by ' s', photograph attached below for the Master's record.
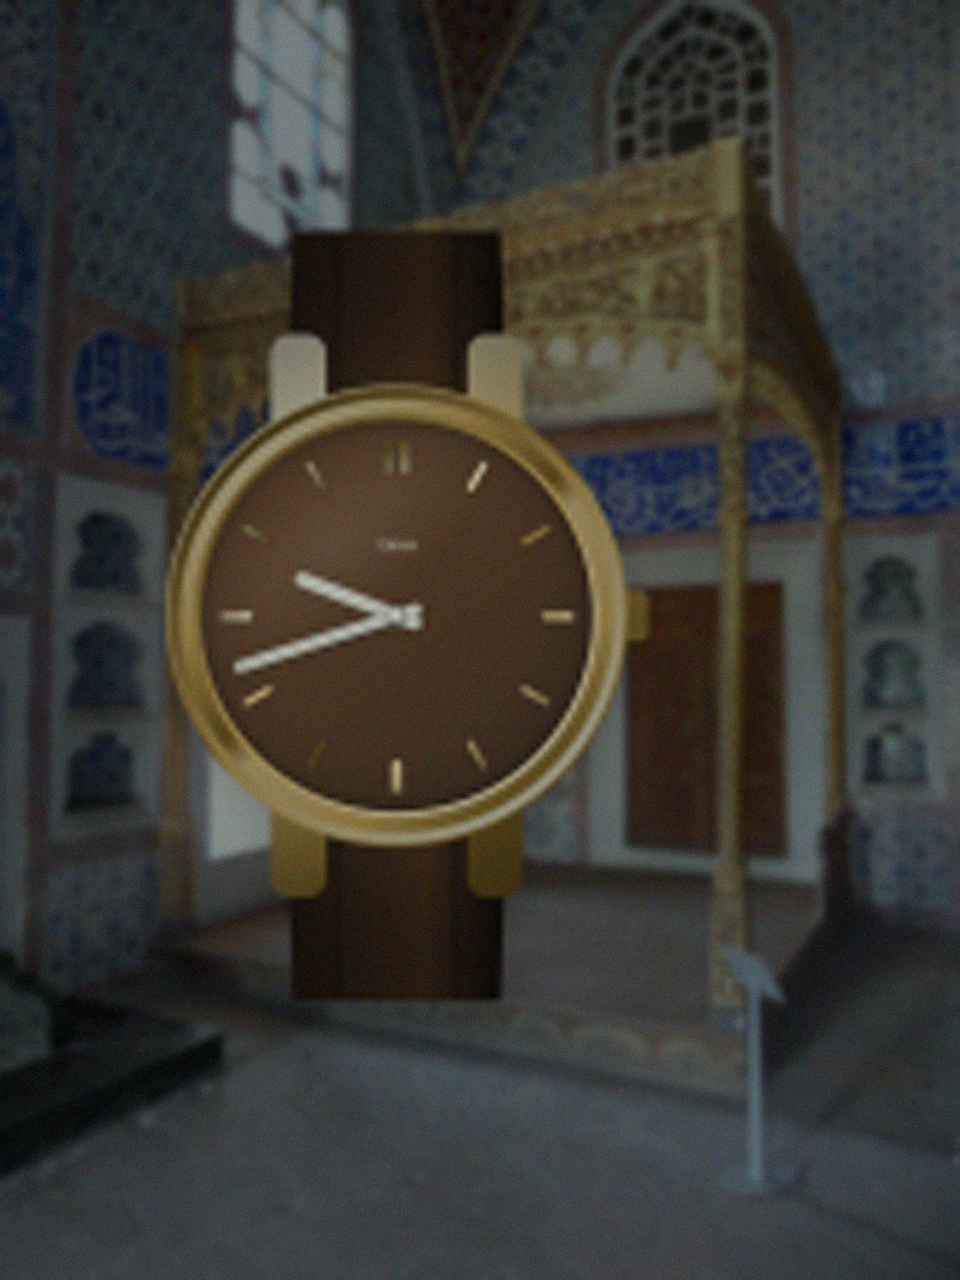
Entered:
9 h 42 min
